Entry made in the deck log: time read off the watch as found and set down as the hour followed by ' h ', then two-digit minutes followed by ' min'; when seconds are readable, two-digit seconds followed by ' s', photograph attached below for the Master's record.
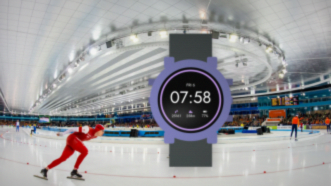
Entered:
7 h 58 min
